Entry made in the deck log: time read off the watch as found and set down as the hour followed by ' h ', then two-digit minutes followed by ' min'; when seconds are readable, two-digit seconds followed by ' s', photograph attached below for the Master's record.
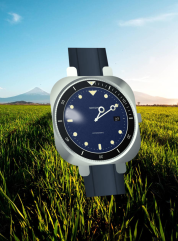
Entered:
1 h 10 min
